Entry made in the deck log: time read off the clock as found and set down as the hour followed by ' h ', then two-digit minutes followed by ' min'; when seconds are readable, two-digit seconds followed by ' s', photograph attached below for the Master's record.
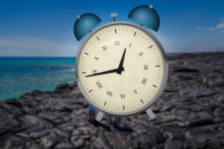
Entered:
12 h 44 min
